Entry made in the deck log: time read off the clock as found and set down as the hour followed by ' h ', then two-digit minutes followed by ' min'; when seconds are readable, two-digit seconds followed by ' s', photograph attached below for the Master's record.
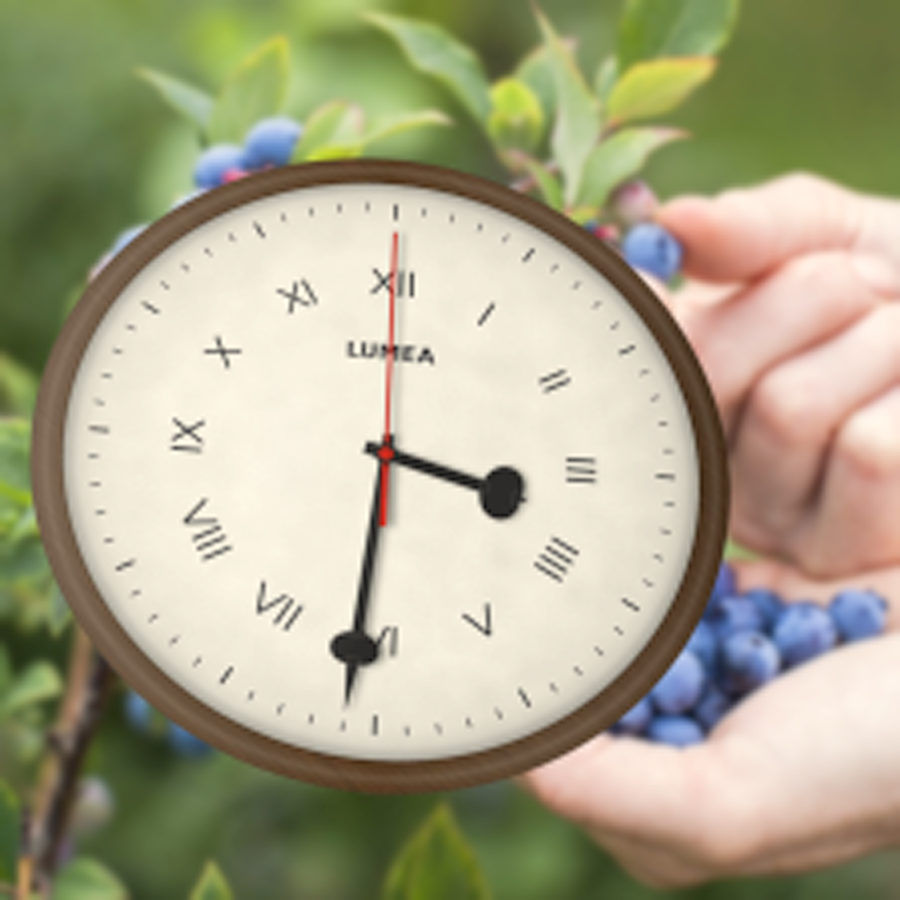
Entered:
3 h 31 min 00 s
